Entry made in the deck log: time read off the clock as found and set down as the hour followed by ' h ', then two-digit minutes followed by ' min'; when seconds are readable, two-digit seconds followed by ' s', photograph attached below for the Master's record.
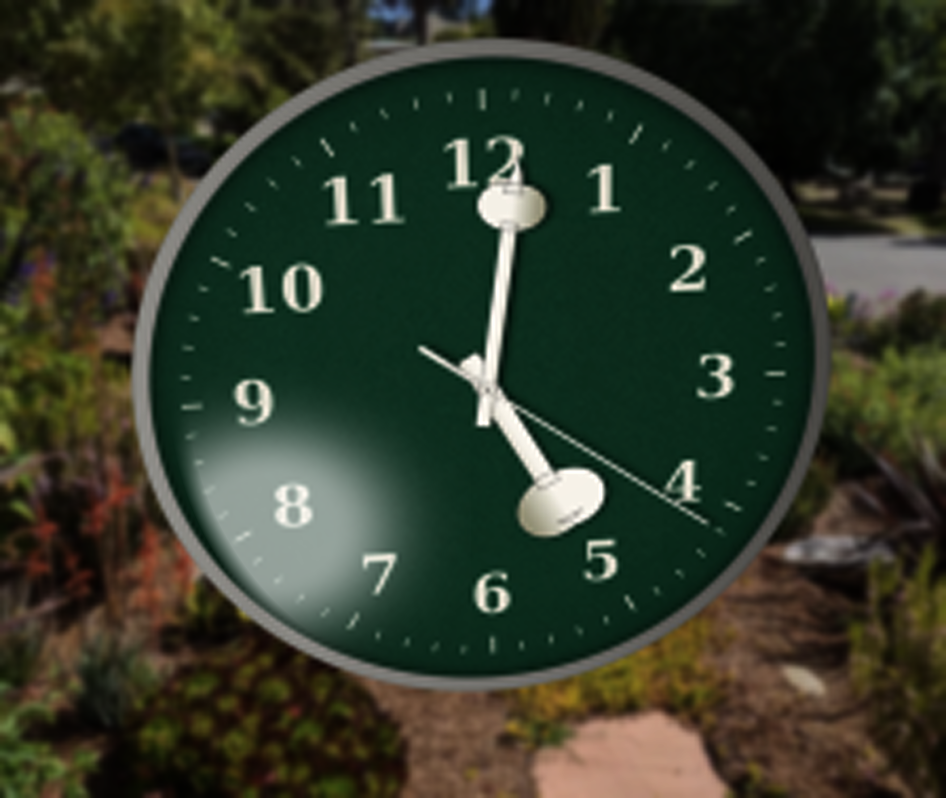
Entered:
5 h 01 min 21 s
